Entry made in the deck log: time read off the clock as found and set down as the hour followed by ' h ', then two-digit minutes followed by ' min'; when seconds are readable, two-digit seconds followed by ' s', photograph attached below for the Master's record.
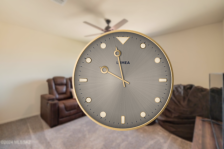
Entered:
9 h 58 min
